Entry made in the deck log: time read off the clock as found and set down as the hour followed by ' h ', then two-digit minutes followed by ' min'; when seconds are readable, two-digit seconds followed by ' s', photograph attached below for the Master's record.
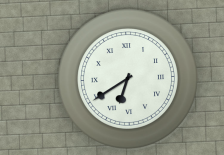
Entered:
6 h 40 min
